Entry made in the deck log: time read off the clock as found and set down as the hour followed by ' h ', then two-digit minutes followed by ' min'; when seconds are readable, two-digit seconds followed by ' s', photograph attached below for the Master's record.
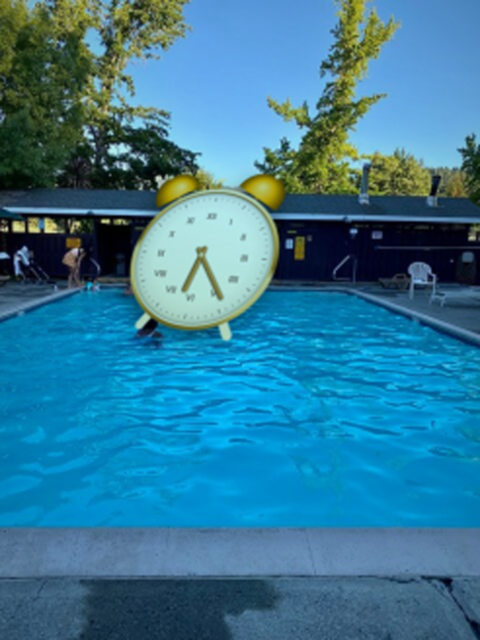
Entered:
6 h 24 min
